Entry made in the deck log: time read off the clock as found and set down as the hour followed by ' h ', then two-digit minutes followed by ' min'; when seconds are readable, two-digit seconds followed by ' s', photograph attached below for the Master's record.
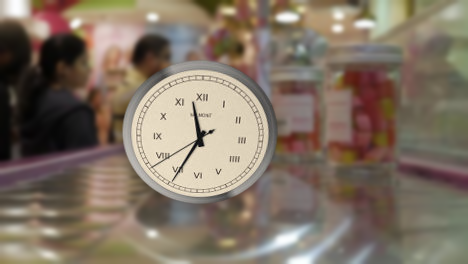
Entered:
11 h 34 min 39 s
